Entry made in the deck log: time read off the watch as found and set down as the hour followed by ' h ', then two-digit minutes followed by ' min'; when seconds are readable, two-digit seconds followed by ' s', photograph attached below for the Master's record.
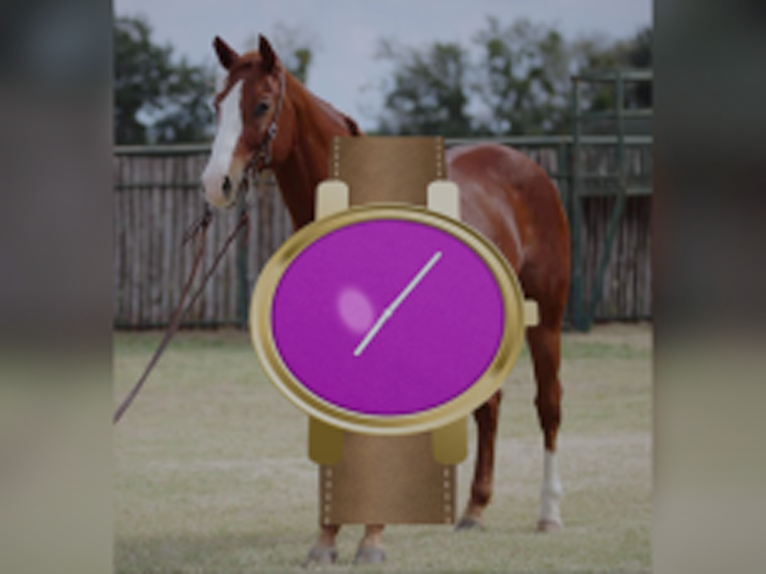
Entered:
7 h 06 min
